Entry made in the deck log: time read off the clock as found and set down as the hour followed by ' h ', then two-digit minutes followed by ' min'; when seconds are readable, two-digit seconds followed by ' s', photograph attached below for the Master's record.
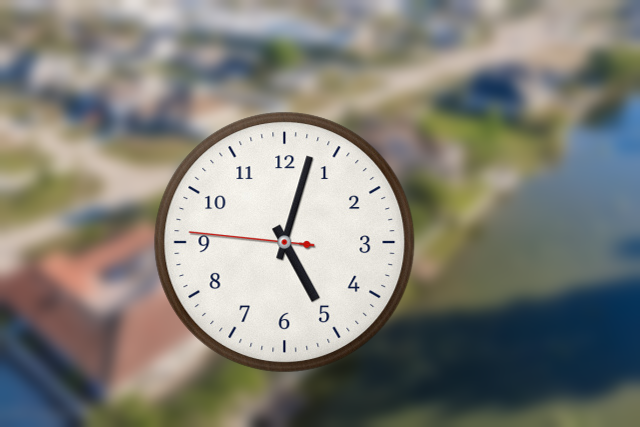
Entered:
5 h 02 min 46 s
